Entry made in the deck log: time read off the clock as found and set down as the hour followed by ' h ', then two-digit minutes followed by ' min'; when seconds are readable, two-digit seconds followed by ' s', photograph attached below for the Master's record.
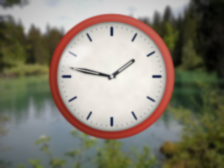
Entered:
1 h 47 min
